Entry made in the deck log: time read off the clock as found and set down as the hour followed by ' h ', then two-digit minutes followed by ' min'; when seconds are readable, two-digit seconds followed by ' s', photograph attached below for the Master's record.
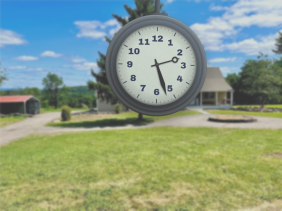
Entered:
2 h 27 min
